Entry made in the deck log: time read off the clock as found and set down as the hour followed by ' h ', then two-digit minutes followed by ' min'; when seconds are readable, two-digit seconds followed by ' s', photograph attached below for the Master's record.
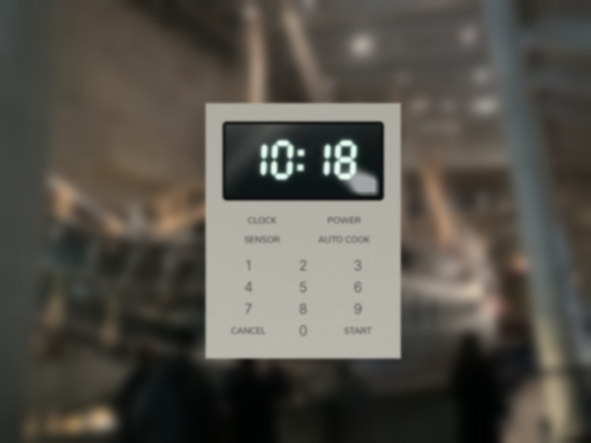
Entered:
10 h 18 min
